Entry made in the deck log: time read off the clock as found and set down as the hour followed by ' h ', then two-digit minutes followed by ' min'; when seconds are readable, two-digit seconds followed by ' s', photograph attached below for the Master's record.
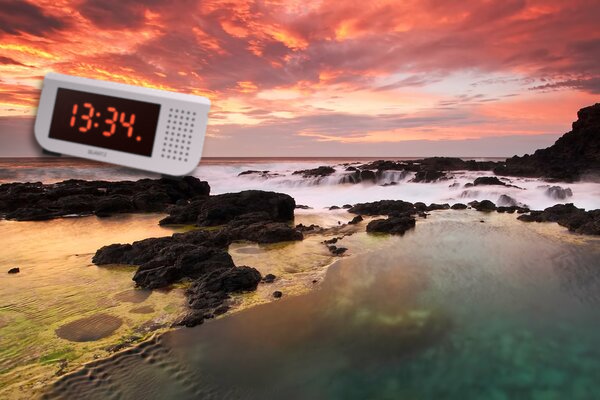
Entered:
13 h 34 min
